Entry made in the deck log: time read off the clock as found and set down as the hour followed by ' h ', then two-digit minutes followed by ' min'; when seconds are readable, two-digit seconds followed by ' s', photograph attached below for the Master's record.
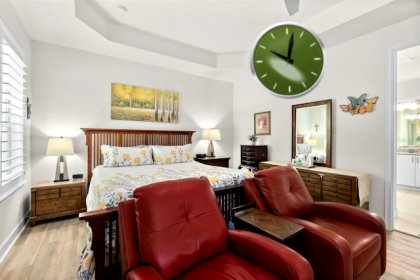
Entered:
10 h 02 min
